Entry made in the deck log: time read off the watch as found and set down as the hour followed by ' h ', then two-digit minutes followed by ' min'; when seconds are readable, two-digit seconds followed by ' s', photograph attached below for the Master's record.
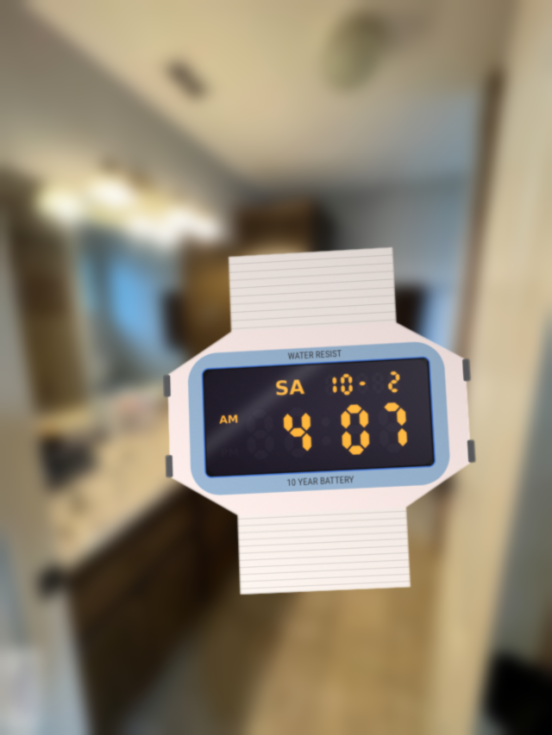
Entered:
4 h 07 min
